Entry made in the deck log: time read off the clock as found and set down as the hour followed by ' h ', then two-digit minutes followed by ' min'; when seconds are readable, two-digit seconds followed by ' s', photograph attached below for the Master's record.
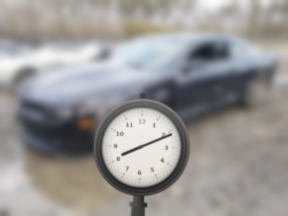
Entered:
8 h 11 min
